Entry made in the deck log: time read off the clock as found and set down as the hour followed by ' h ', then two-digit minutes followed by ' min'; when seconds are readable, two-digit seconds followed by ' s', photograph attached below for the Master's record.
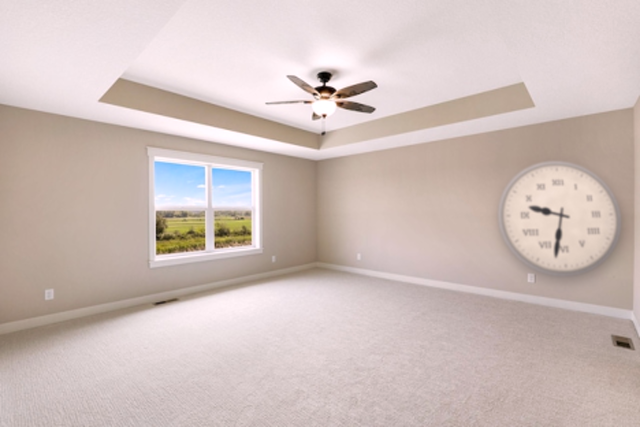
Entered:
9 h 32 min
